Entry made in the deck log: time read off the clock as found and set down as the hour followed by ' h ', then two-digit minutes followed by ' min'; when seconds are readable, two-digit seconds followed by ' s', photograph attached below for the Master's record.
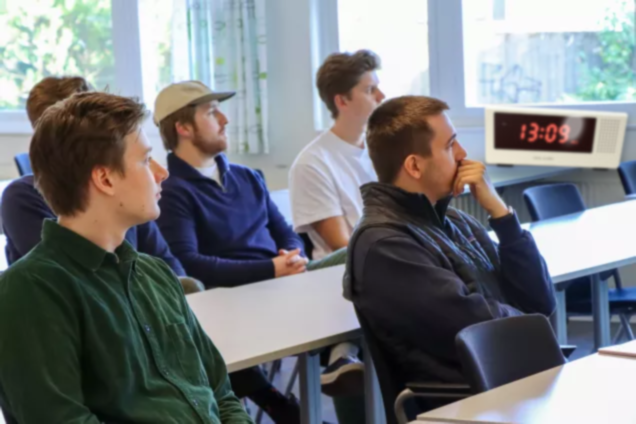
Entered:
13 h 09 min
